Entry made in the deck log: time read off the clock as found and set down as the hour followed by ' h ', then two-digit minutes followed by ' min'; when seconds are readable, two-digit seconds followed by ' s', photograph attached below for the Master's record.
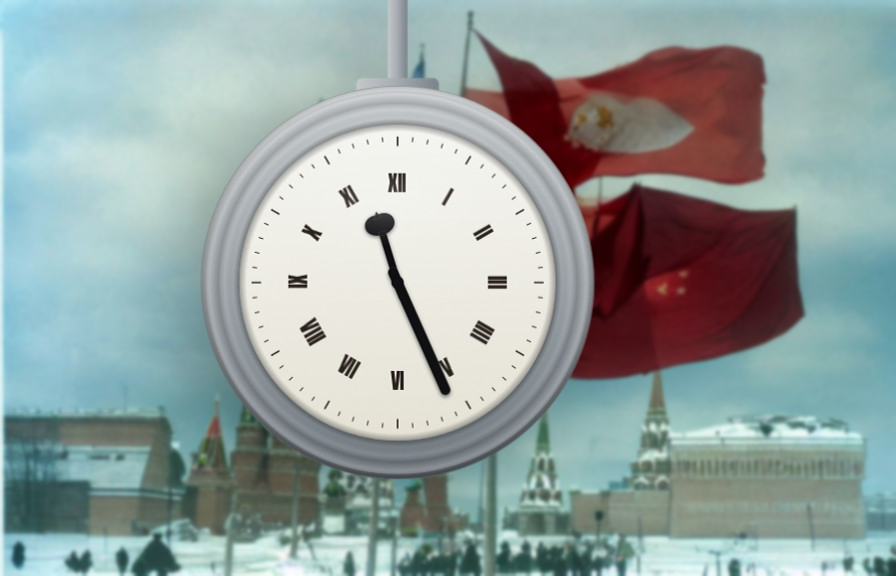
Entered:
11 h 26 min
